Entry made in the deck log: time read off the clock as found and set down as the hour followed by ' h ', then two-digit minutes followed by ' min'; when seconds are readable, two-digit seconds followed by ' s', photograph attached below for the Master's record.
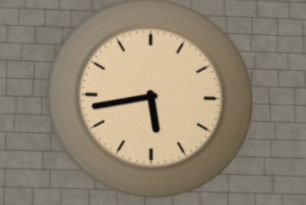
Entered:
5 h 43 min
